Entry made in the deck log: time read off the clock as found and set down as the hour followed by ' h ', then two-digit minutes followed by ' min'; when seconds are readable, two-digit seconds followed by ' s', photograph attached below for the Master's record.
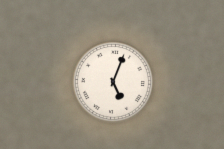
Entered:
5 h 03 min
